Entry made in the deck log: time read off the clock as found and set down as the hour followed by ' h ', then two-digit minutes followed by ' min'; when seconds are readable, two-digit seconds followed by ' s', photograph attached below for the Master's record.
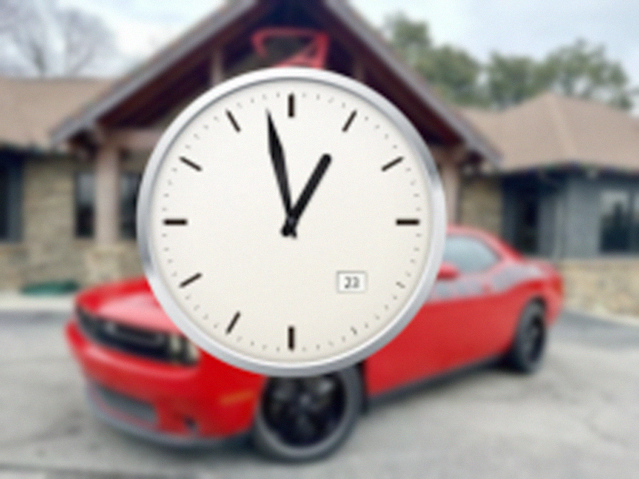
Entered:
12 h 58 min
